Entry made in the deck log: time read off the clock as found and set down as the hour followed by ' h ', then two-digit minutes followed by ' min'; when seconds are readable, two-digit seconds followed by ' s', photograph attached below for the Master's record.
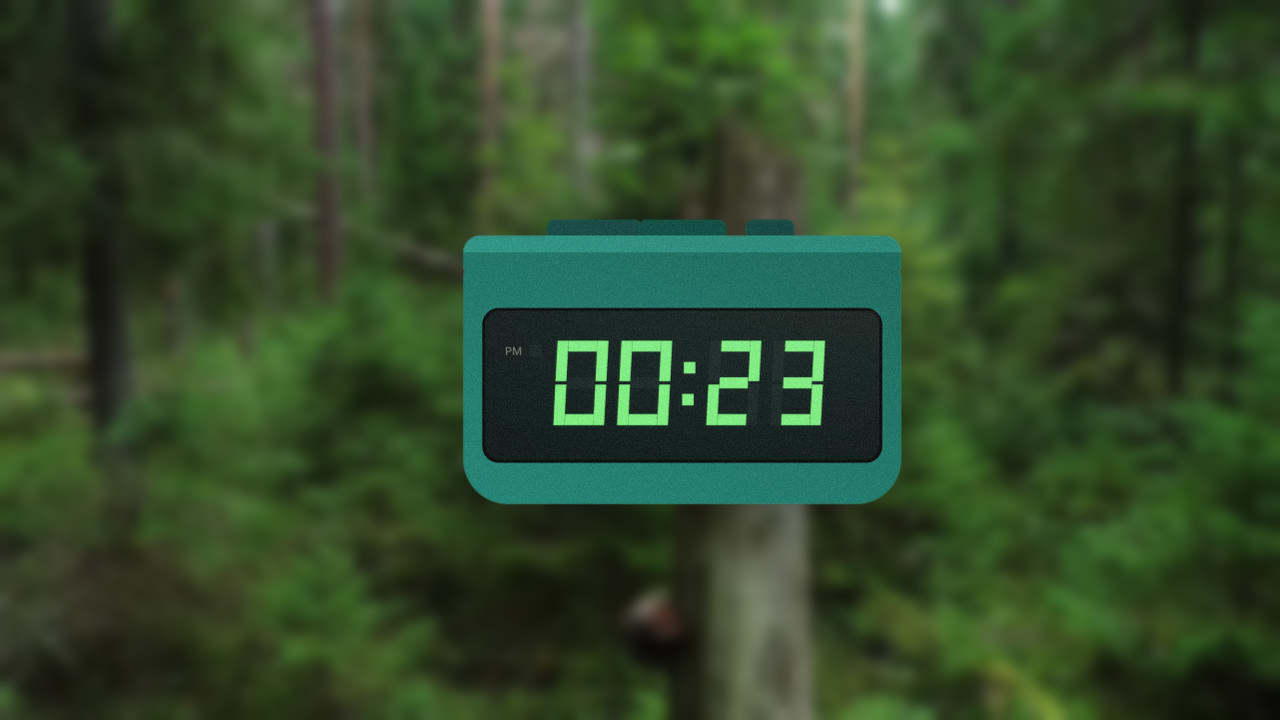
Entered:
0 h 23 min
